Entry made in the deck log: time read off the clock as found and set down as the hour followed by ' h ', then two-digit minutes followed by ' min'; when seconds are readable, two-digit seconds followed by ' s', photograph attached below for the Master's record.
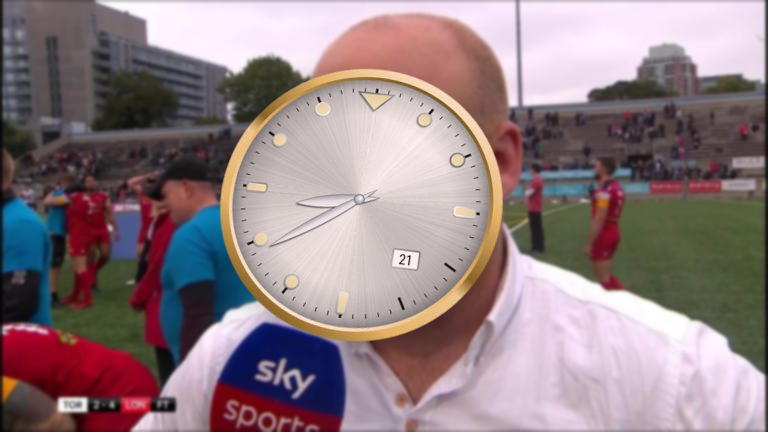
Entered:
8 h 39 min
